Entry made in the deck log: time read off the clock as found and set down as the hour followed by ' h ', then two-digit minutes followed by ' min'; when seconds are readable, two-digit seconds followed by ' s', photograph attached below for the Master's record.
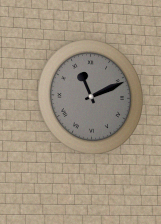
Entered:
11 h 11 min
